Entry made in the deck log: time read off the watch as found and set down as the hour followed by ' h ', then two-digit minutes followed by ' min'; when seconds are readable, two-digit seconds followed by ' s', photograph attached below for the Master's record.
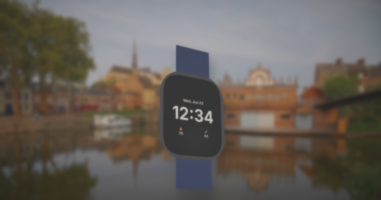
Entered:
12 h 34 min
